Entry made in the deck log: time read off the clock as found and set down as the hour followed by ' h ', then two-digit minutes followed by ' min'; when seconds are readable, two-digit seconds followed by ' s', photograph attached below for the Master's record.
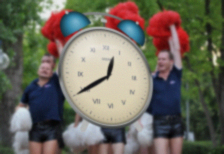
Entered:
12 h 40 min
